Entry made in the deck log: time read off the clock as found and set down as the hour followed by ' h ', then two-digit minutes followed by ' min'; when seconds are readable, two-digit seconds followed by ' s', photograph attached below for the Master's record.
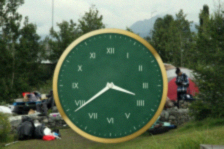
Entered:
3 h 39 min
